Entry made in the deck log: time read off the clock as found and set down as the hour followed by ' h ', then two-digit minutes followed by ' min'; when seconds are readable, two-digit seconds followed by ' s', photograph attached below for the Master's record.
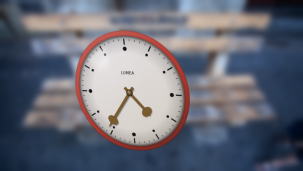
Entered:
4 h 36 min
